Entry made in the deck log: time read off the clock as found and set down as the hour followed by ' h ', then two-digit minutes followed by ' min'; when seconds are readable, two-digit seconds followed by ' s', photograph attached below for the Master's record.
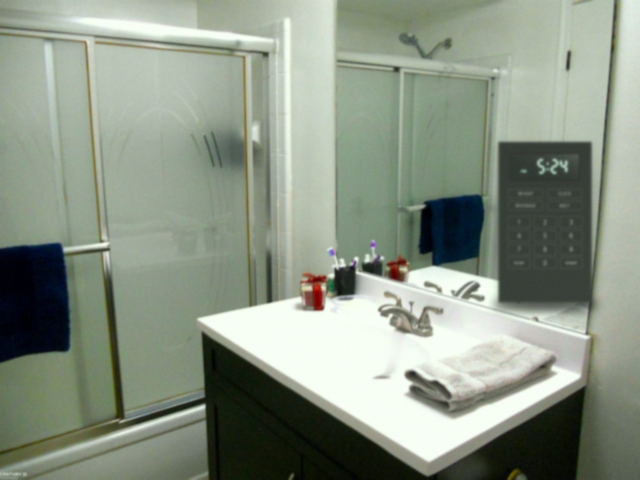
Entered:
5 h 24 min
